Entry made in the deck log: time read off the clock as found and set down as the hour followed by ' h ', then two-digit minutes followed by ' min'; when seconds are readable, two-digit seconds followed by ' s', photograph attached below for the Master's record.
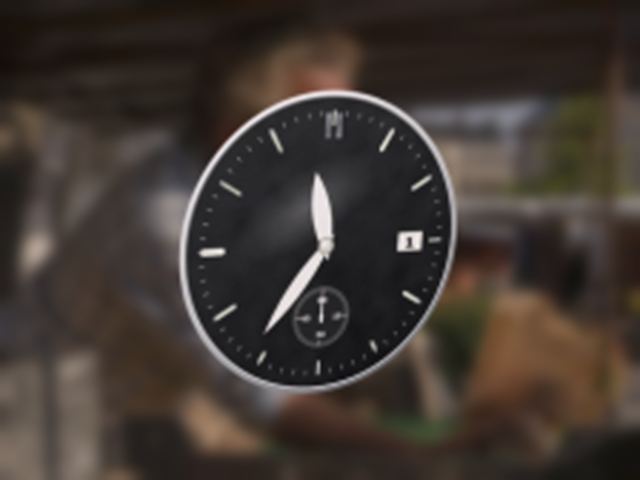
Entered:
11 h 36 min
